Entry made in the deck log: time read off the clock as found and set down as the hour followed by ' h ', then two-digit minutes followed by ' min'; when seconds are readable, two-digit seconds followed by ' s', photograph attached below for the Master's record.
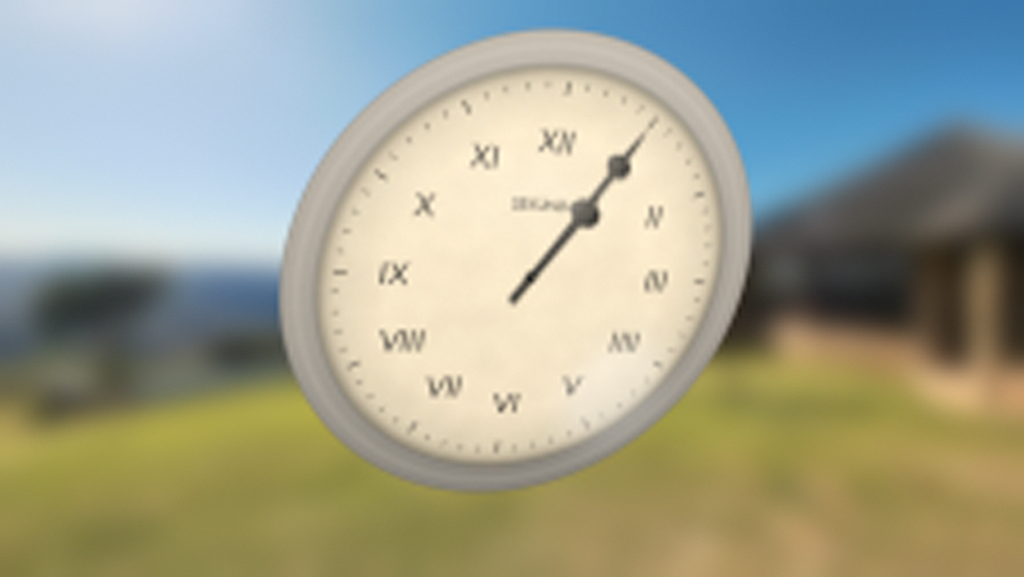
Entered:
1 h 05 min
